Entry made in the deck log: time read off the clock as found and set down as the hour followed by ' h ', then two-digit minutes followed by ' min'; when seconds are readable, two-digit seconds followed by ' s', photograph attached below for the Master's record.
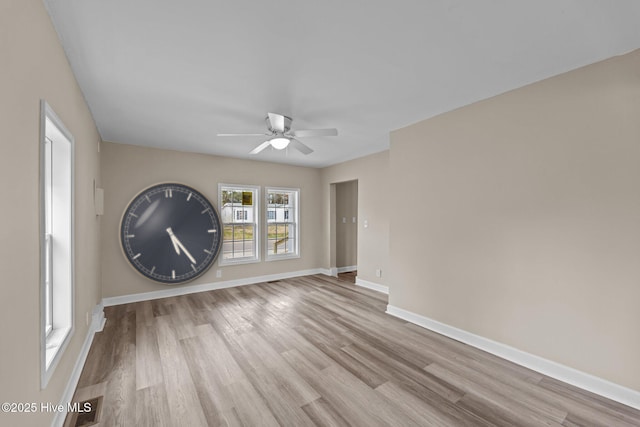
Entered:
5 h 24 min
